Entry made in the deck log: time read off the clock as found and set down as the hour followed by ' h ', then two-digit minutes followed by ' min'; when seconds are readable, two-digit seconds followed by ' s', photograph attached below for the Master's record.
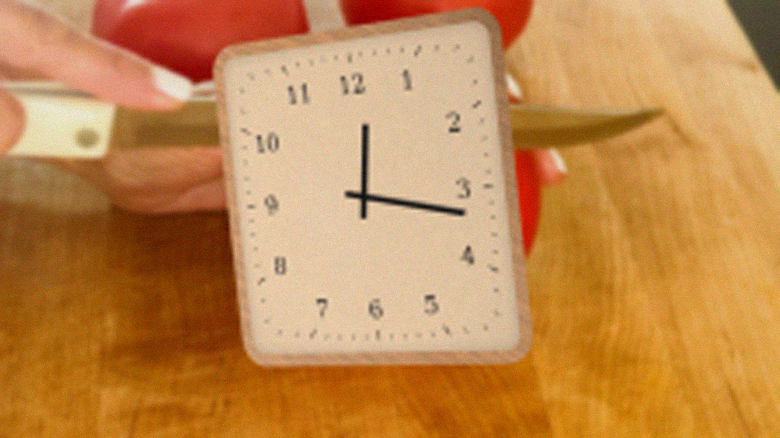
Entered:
12 h 17 min
